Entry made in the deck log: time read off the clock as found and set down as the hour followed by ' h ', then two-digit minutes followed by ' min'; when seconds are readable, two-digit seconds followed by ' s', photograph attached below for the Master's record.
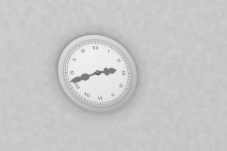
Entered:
2 h 42 min
